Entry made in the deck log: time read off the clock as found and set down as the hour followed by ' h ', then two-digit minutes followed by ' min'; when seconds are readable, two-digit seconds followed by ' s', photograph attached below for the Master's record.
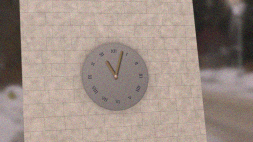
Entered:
11 h 03 min
